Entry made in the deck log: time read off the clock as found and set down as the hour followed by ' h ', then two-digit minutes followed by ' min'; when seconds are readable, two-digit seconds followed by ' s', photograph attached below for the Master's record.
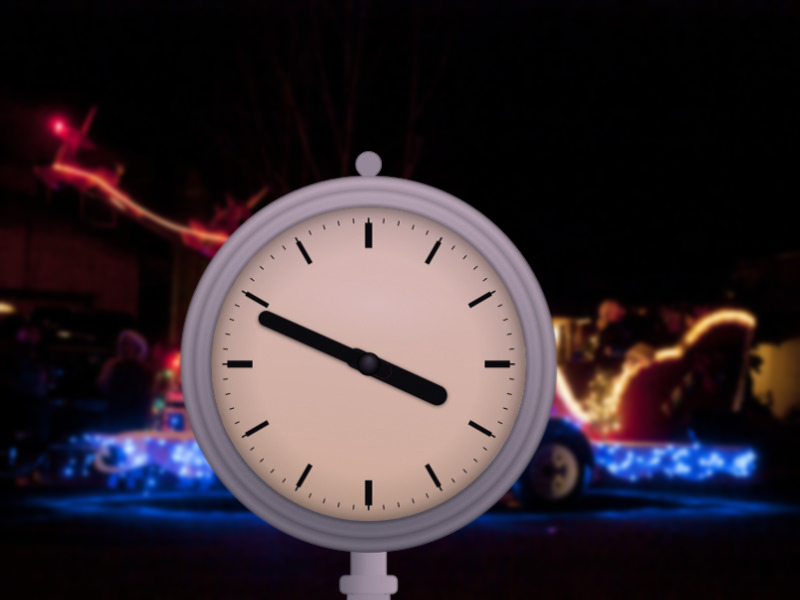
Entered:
3 h 49 min
